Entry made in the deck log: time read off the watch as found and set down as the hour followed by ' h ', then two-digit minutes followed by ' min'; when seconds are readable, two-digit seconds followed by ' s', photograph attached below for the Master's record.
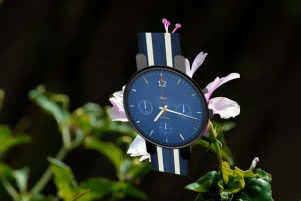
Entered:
7 h 17 min
